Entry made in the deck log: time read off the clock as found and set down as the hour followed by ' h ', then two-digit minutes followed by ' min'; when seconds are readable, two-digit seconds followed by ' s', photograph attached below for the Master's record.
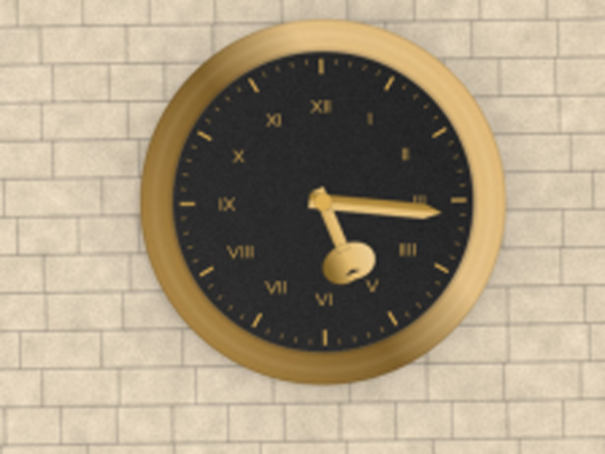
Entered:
5 h 16 min
